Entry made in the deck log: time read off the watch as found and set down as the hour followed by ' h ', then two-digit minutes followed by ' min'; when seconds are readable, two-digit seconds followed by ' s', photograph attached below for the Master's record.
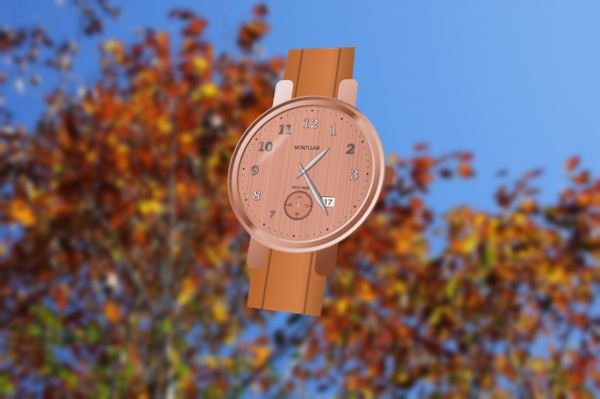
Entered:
1 h 24 min
